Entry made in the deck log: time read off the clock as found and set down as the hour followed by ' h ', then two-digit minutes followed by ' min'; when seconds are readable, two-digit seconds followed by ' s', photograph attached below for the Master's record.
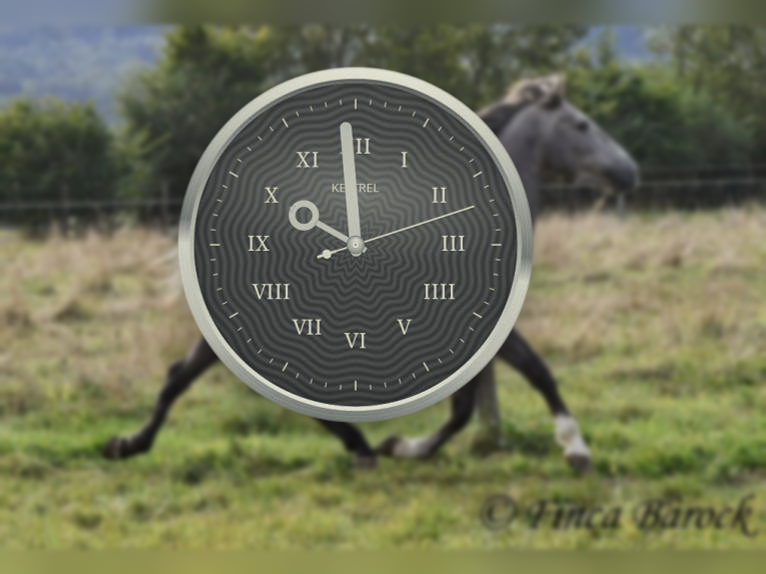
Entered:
9 h 59 min 12 s
